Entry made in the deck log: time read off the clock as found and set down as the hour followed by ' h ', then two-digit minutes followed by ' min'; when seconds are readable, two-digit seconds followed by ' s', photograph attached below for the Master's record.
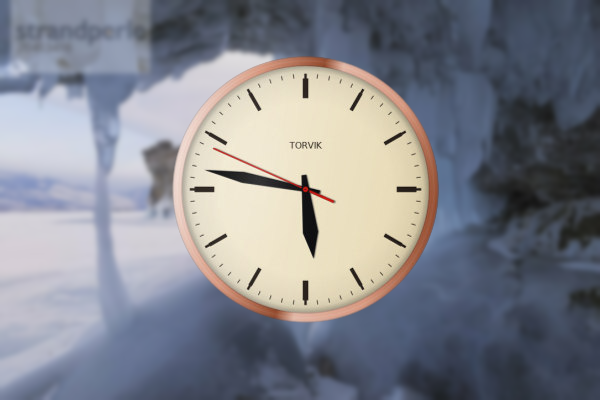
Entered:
5 h 46 min 49 s
